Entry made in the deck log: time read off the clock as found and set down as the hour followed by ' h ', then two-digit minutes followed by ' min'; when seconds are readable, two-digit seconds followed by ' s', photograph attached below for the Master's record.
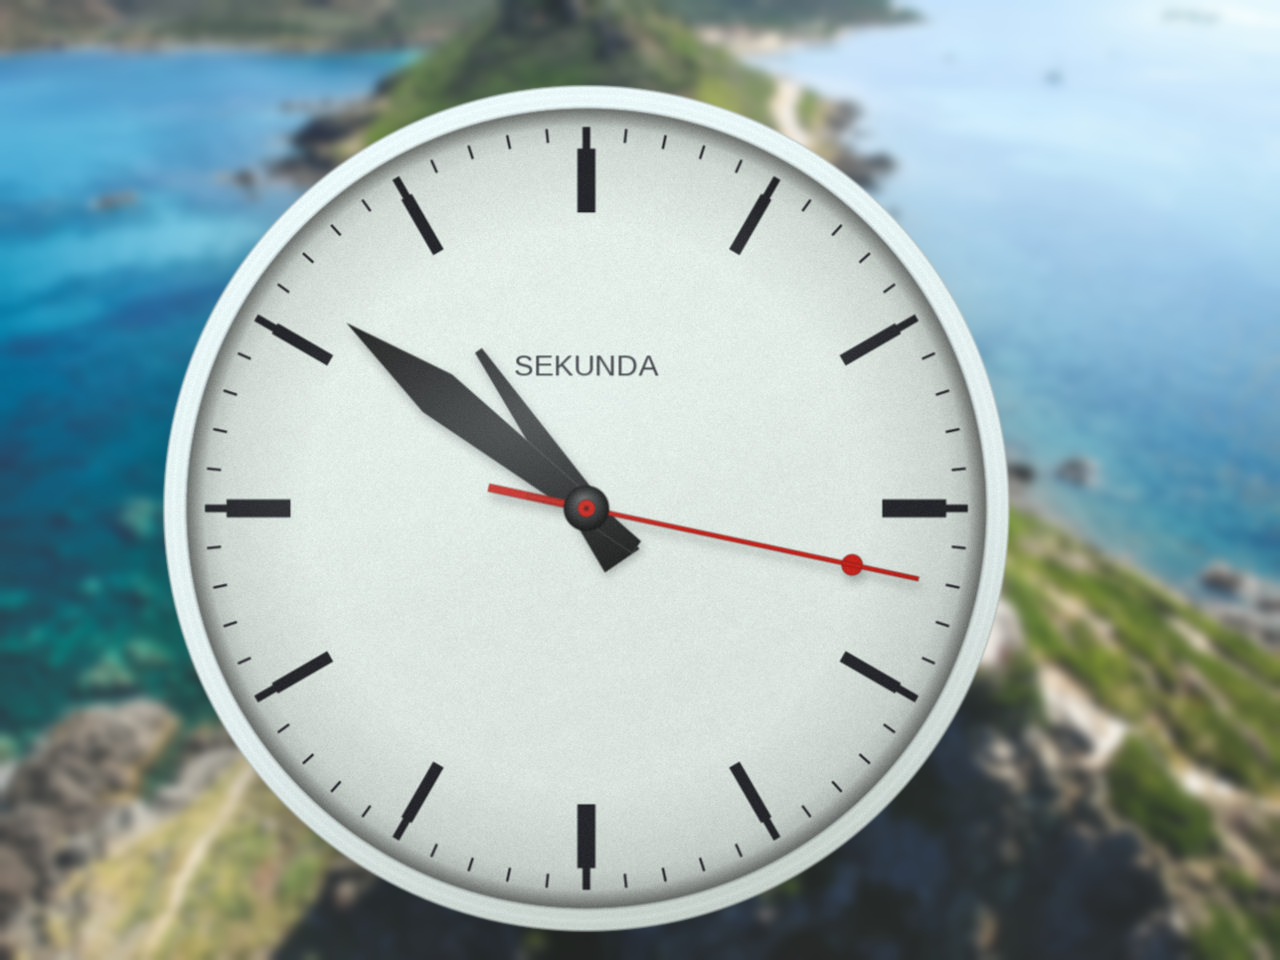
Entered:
10 h 51 min 17 s
